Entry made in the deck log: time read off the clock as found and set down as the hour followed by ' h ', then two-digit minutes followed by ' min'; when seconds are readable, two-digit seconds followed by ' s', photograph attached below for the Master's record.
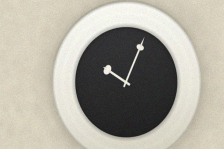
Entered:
10 h 04 min
